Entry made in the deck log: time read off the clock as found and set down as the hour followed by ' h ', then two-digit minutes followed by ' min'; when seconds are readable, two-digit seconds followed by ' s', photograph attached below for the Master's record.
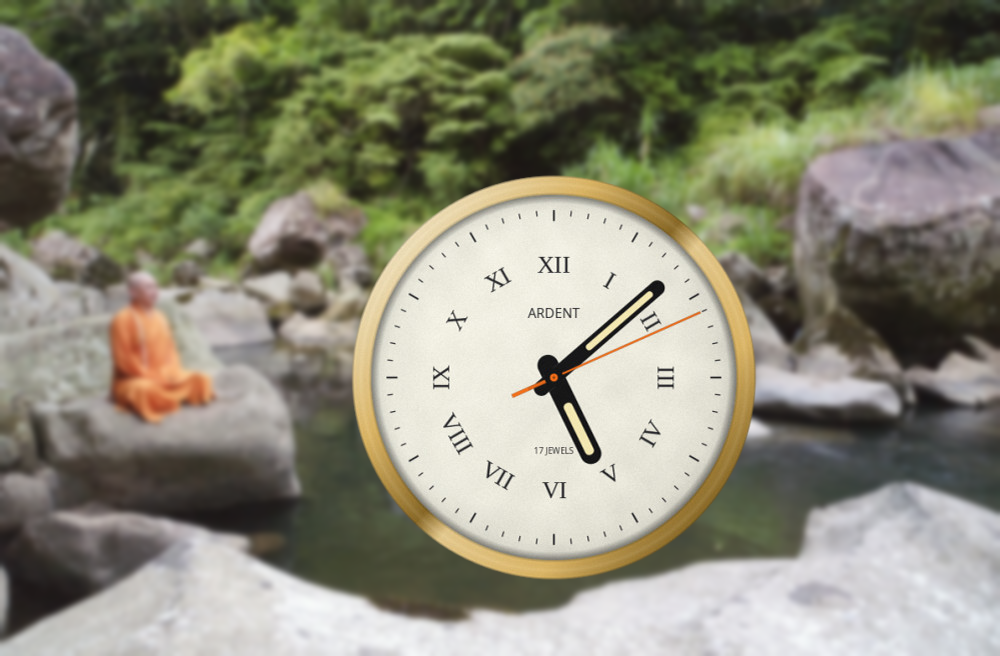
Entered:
5 h 08 min 11 s
